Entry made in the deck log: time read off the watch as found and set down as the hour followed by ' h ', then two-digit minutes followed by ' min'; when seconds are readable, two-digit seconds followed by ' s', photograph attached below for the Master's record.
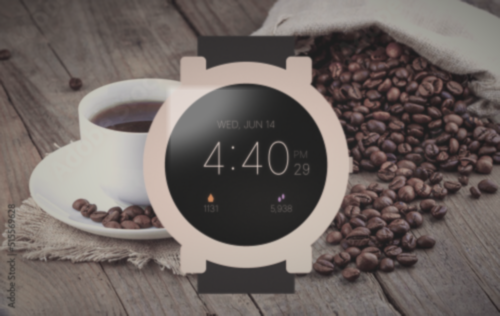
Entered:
4 h 40 min 29 s
